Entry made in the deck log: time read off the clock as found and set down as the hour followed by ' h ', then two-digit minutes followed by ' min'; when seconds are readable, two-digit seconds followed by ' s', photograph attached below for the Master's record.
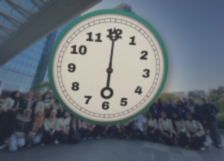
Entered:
6 h 00 min
